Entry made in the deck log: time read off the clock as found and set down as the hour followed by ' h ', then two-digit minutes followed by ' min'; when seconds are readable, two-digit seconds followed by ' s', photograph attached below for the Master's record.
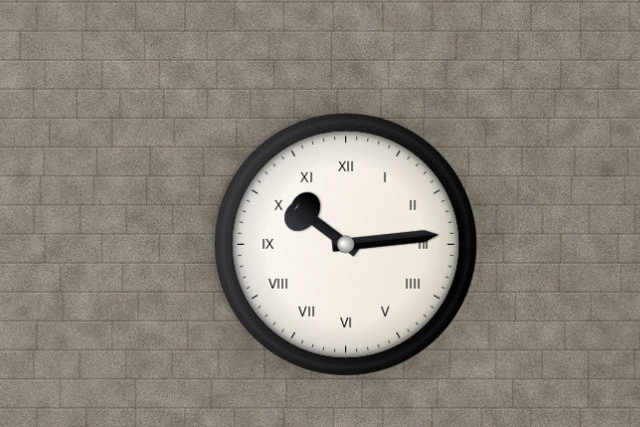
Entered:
10 h 14 min
